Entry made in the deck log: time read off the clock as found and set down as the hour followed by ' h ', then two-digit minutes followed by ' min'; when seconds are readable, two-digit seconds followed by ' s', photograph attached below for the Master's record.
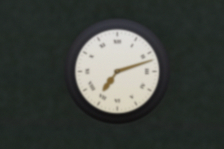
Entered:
7 h 12 min
